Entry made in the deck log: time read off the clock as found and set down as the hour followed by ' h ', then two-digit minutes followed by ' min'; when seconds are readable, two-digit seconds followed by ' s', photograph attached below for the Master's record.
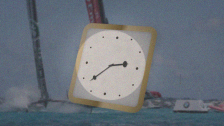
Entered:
2 h 38 min
